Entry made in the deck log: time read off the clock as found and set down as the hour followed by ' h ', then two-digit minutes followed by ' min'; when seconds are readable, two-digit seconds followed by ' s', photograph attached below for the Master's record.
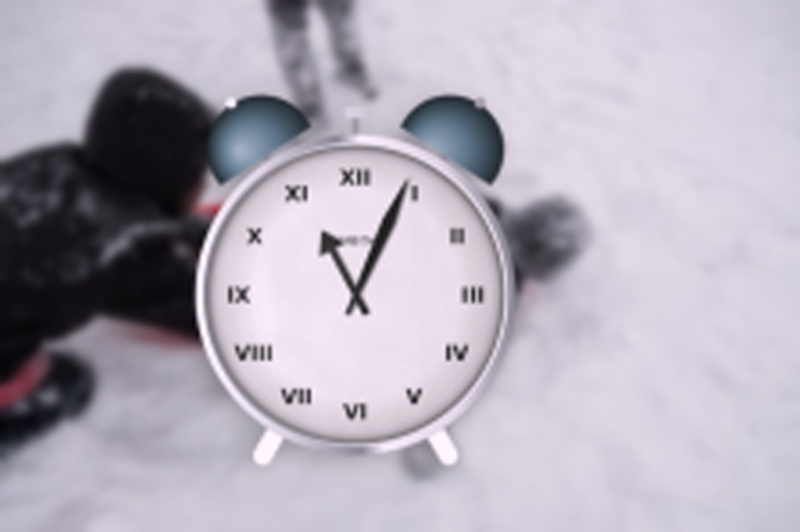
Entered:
11 h 04 min
